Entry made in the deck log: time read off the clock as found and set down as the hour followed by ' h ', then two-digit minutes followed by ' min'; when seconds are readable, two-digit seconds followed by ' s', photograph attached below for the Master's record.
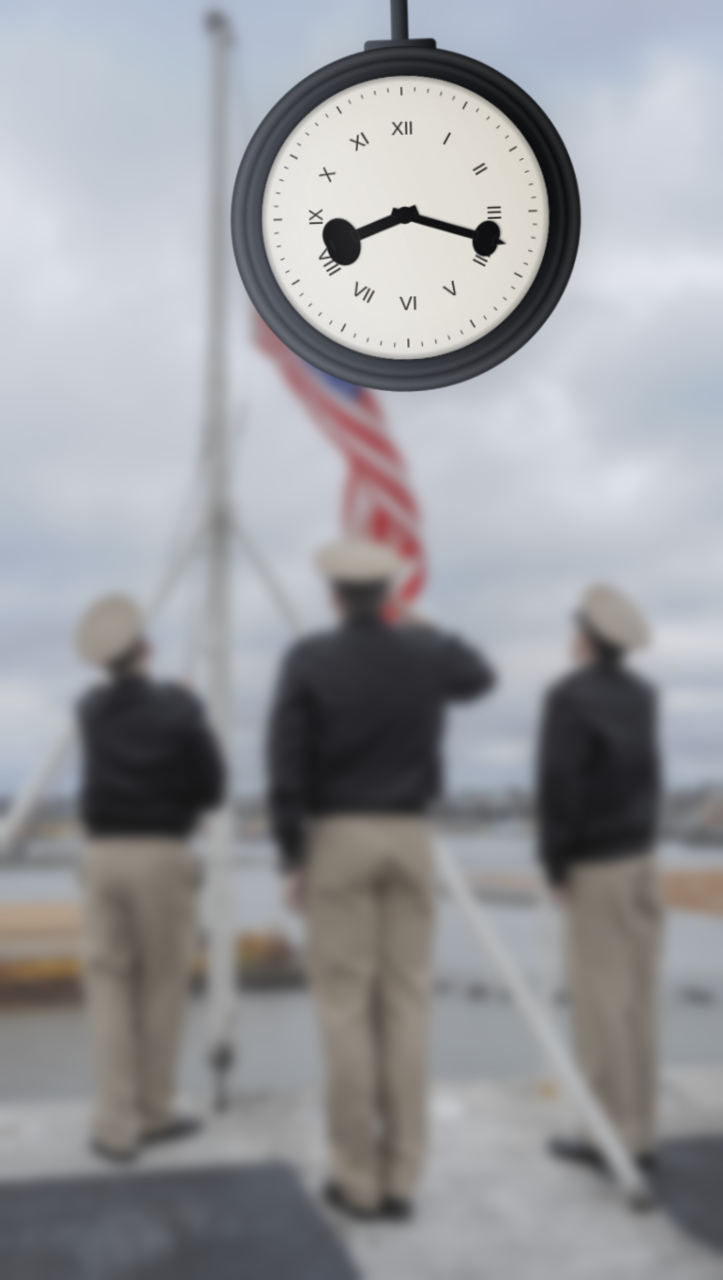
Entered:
8 h 18 min
